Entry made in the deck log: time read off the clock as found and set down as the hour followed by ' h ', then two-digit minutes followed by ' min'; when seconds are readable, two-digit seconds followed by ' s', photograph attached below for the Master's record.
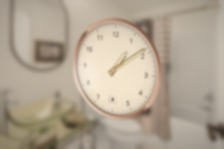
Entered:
1 h 09 min
